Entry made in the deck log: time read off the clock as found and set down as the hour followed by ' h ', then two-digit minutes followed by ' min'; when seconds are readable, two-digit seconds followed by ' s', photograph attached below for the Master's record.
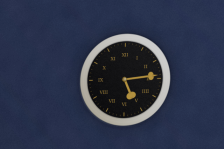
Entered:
5 h 14 min
